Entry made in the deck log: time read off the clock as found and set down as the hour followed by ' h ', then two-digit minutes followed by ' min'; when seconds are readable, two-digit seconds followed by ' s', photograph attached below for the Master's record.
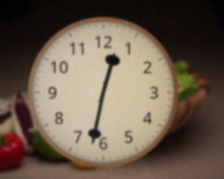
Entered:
12 h 32 min
